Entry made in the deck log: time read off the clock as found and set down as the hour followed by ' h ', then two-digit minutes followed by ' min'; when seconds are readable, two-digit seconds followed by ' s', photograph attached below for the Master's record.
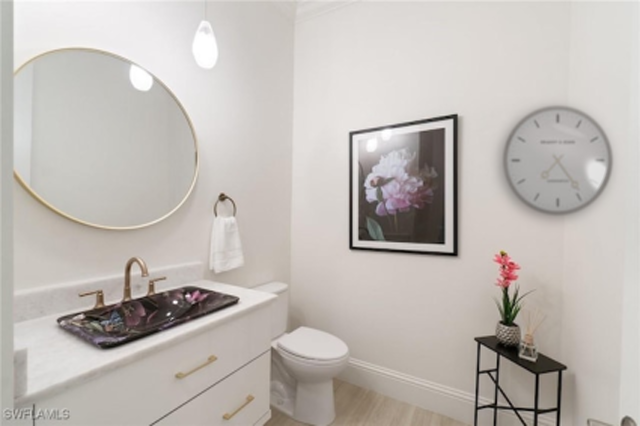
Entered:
7 h 24 min
